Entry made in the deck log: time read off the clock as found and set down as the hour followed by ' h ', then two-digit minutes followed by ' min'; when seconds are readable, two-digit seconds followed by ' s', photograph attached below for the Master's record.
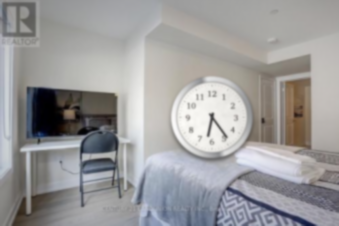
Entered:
6 h 24 min
